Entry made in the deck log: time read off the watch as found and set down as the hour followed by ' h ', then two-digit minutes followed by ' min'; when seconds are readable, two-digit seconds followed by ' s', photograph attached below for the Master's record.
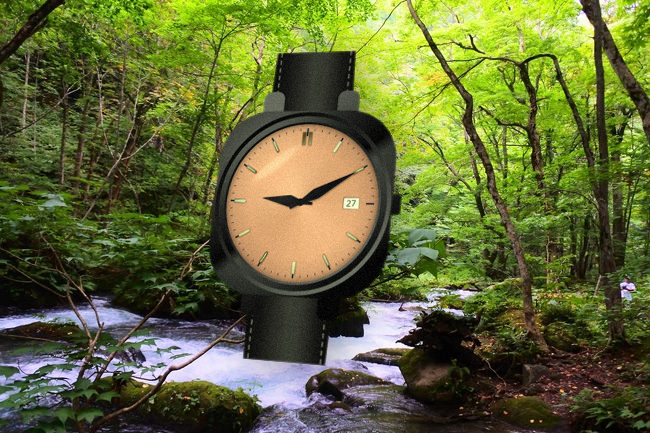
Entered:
9 h 10 min
